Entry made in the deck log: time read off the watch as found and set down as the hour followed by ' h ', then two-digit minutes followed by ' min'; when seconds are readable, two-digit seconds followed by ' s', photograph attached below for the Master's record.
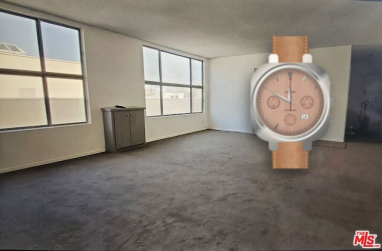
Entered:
11 h 50 min
